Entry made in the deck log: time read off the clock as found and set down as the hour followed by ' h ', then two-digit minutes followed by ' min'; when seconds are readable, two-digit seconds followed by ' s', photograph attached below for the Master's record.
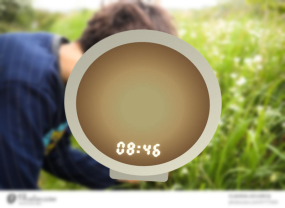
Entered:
8 h 46 min
